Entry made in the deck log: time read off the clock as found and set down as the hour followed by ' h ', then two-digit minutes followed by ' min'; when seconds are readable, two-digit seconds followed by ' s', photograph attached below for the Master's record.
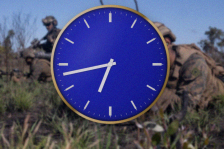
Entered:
6 h 43 min
